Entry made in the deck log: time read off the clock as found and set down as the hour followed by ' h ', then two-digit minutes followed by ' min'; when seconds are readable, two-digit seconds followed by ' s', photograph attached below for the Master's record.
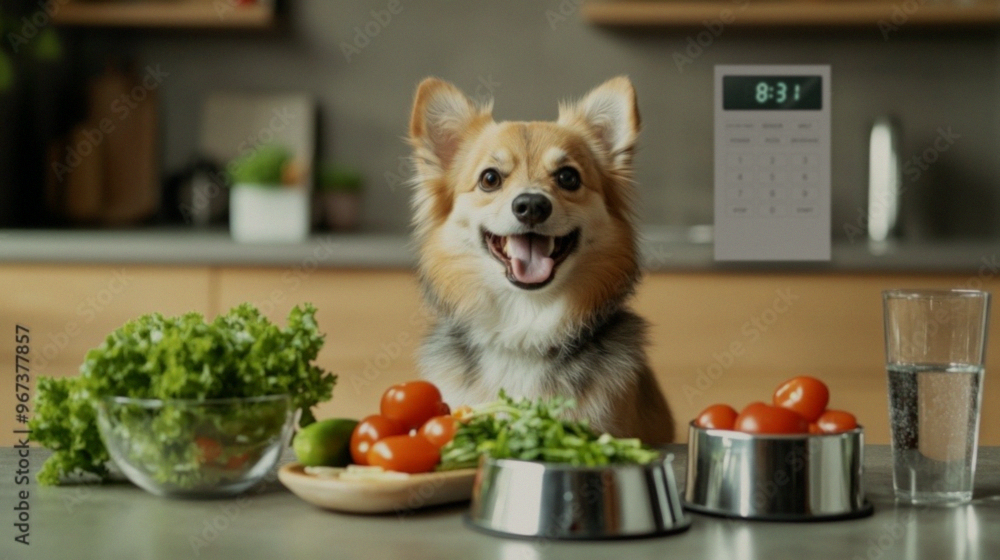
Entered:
8 h 31 min
